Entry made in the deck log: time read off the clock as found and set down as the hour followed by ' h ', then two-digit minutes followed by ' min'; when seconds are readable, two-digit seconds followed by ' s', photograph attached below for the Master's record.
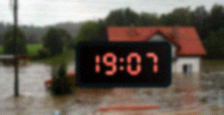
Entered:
19 h 07 min
